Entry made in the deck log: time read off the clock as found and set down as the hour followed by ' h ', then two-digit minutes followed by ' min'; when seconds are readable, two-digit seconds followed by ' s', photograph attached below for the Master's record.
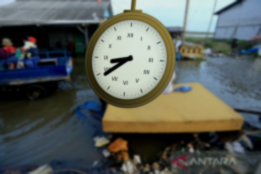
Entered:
8 h 39 min
